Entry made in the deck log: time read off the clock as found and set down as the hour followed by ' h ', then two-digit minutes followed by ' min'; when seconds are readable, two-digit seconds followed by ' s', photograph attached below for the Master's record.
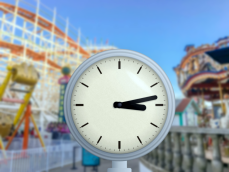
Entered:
3 h 13 min
